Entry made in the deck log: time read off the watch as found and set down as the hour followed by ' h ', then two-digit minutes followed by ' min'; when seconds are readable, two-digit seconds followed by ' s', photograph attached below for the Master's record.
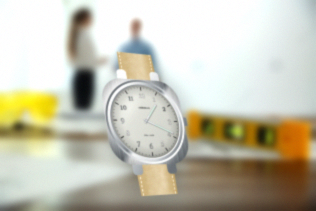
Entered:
1 h 19 min
